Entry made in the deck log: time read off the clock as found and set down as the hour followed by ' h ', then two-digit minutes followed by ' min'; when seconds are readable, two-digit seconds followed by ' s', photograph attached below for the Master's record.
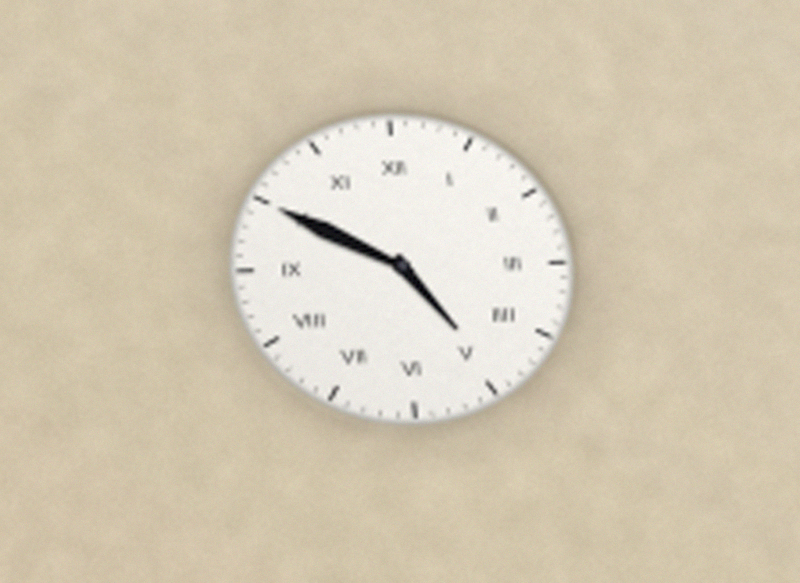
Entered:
4 h 50 min
